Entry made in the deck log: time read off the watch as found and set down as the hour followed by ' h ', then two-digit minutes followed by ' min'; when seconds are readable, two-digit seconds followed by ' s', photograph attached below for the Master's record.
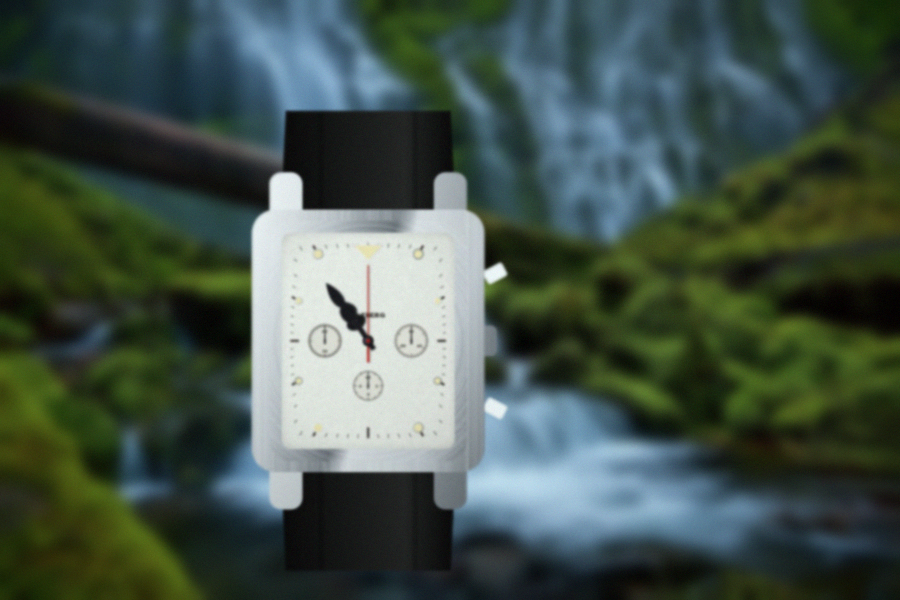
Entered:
10 h 54 min
